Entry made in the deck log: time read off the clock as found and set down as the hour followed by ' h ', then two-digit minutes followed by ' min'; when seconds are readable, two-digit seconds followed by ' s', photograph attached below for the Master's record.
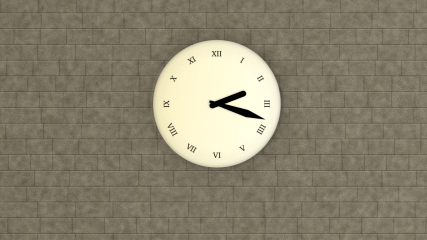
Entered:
2 h 18 min
